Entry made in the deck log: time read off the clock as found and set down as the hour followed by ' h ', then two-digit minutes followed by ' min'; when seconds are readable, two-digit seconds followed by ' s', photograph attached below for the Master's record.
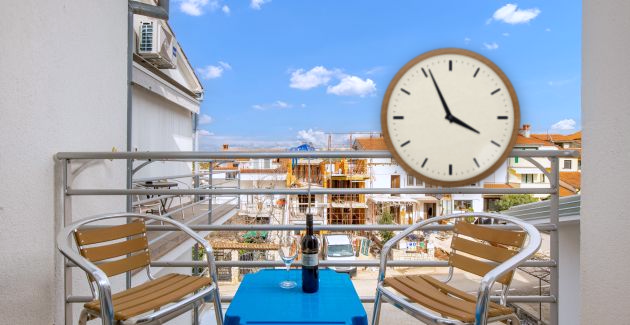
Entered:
3 h 56 min
